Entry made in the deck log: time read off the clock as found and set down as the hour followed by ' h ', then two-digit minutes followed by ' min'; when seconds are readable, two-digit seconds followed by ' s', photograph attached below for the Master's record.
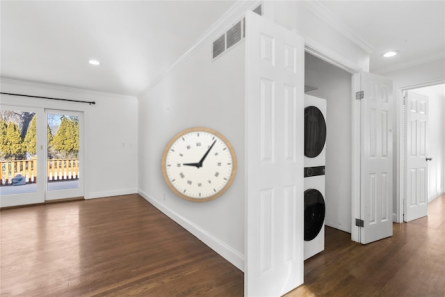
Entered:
9 h 06 min
